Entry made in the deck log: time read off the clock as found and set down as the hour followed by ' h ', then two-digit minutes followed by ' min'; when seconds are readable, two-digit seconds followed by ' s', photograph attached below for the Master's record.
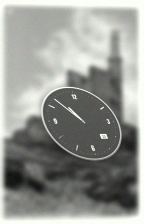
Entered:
10 h 53 min
